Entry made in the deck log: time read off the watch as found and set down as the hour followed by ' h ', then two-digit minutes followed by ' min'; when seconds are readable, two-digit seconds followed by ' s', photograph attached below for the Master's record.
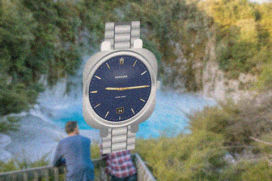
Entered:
9 h 15 min
